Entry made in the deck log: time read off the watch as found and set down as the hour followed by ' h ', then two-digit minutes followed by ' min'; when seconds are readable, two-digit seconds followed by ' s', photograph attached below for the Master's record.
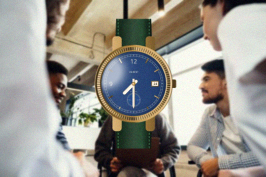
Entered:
7 h 30 min
